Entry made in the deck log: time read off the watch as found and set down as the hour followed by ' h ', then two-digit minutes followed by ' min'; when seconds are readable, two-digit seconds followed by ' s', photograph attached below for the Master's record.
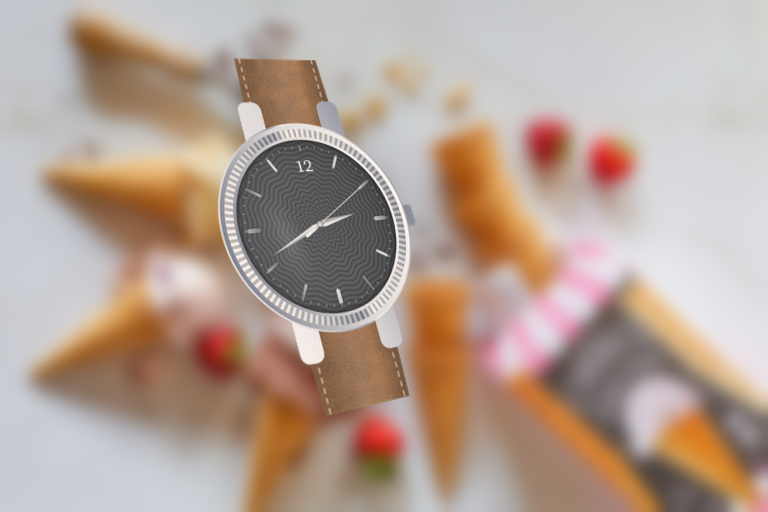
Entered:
2 h 41 min 10 s
